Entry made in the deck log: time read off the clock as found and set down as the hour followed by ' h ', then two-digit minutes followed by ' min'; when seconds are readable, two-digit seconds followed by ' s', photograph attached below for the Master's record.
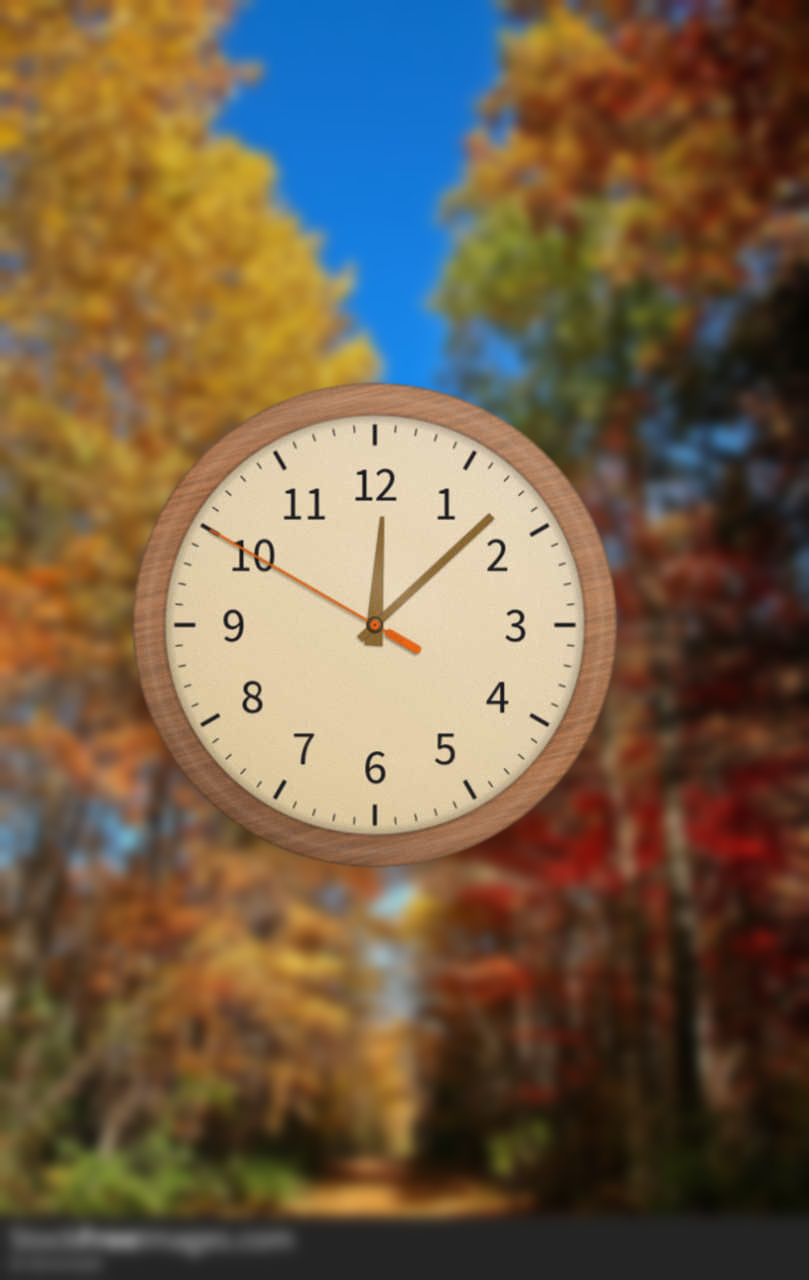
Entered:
12 h 07 min 50 s
